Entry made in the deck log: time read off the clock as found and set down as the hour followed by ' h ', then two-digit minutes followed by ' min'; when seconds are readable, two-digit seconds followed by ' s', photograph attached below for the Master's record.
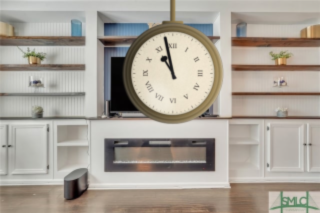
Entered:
10 h 58 min
